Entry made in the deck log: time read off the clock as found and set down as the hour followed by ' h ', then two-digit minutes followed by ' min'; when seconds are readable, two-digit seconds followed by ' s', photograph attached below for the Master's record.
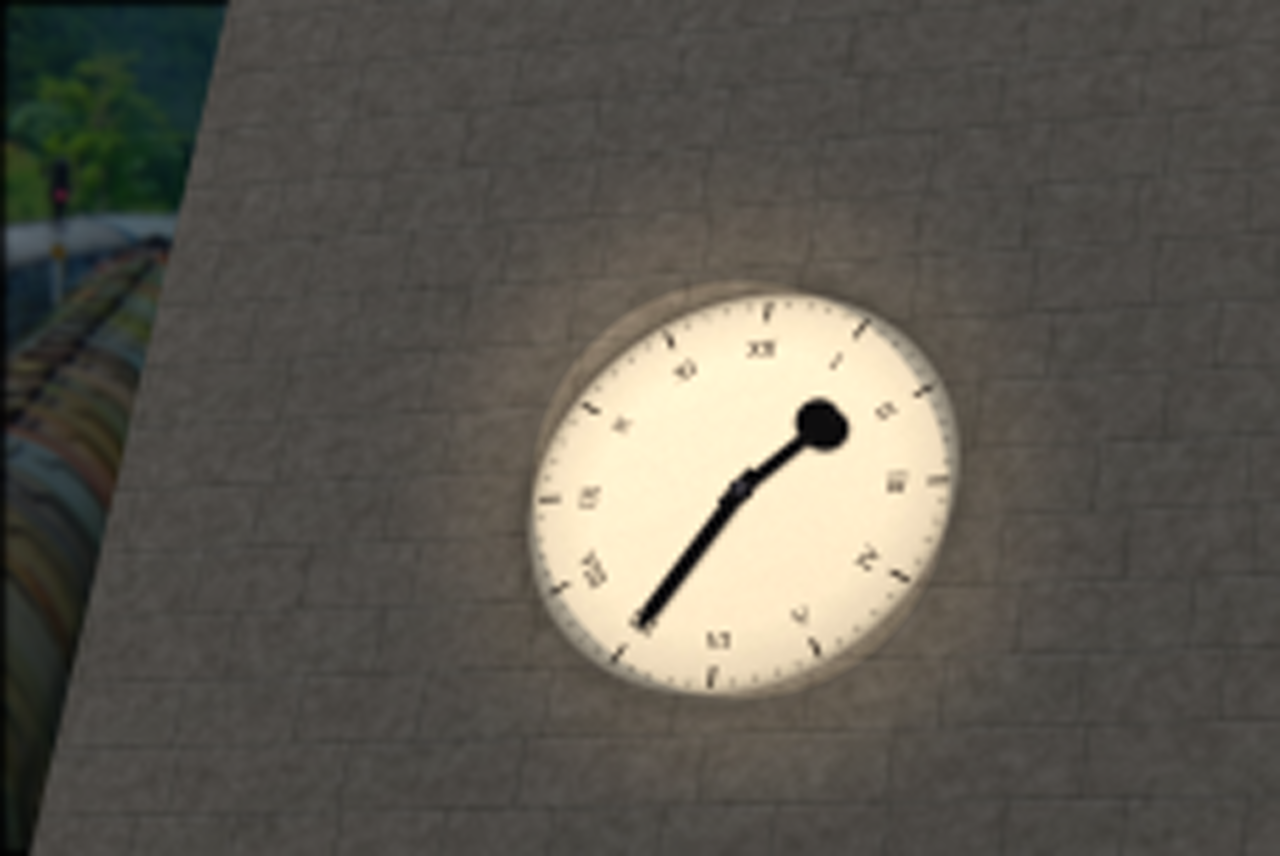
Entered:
1 h 35 min
